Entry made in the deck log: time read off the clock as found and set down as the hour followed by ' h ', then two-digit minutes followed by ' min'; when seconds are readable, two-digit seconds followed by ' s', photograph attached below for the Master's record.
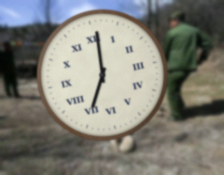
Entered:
7 h 01 min
